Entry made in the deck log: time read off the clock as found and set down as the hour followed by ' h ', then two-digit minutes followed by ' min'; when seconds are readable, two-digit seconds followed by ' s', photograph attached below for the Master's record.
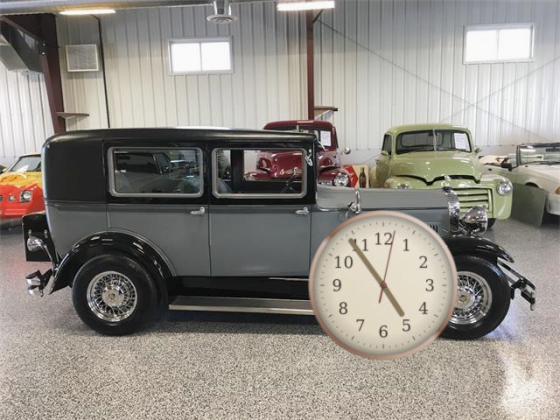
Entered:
4 h 54 min 02 s
